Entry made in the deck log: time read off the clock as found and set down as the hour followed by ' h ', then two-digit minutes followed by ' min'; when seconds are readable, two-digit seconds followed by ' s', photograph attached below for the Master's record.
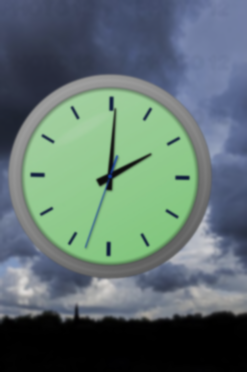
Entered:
2 h 00 min 33 s
